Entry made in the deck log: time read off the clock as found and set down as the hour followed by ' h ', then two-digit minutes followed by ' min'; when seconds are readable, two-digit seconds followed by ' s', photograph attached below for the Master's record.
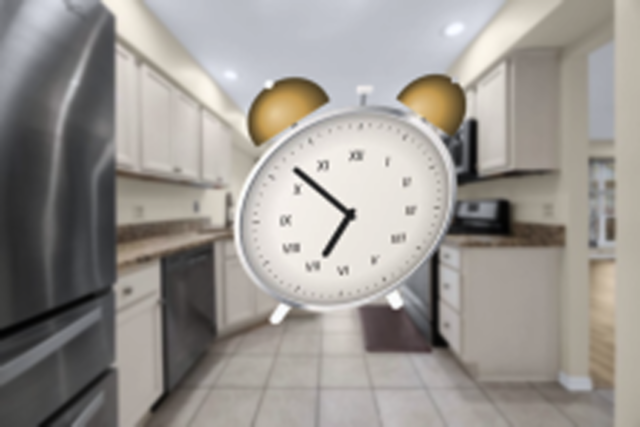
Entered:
6 h 52 min
